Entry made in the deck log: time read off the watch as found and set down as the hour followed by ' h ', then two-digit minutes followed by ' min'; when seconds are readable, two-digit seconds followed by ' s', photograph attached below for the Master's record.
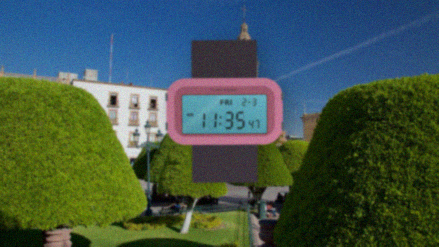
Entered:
11 h 35 min
